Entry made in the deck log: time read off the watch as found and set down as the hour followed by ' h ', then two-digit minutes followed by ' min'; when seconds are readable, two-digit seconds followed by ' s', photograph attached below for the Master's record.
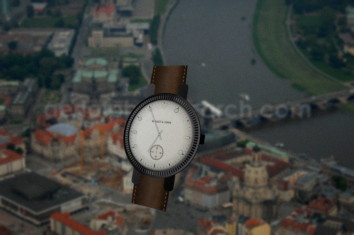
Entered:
6 h 55 min
